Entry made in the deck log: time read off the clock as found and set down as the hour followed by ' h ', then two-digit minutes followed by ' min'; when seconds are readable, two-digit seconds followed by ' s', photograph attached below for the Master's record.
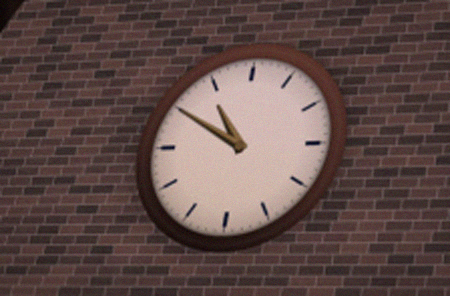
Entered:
10 h 50 min
